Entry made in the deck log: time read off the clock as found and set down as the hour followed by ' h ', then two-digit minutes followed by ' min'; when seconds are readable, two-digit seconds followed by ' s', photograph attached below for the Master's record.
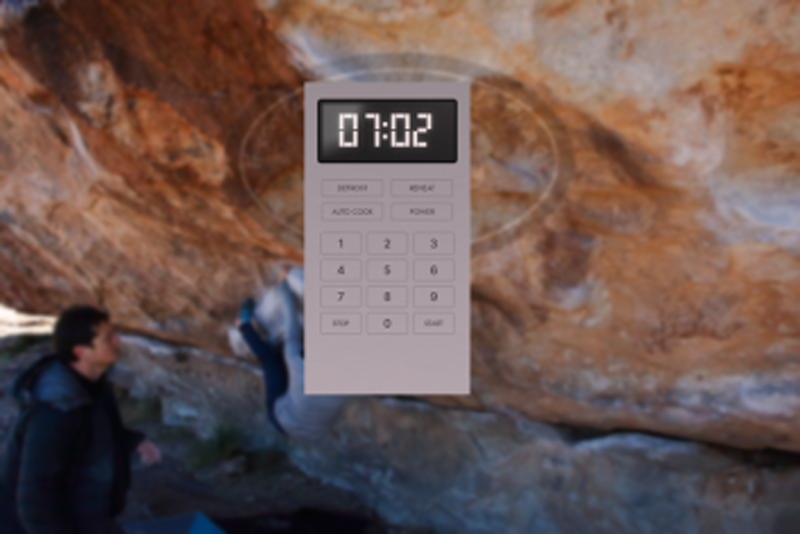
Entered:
7 h 02 min
